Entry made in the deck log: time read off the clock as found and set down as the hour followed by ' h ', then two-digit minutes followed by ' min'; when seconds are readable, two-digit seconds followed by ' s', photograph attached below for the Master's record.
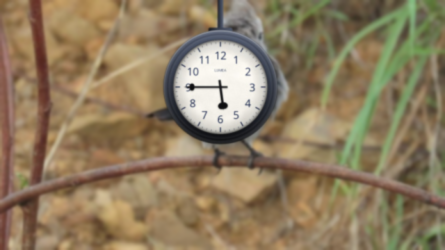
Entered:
5 h 45 min
